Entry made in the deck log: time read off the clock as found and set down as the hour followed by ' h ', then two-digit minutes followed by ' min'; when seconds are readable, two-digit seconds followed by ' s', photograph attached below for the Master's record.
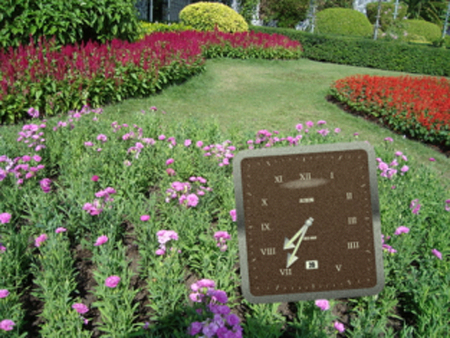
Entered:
7 h 35 min
